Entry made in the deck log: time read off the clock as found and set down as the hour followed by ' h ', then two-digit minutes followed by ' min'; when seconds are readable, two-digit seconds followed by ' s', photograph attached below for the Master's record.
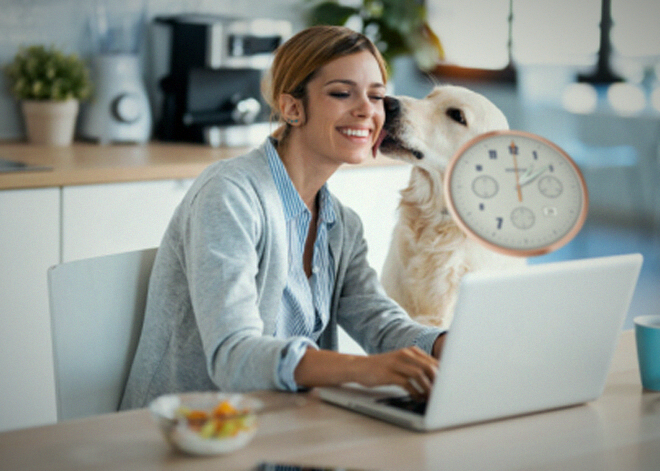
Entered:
1 h 09 min
